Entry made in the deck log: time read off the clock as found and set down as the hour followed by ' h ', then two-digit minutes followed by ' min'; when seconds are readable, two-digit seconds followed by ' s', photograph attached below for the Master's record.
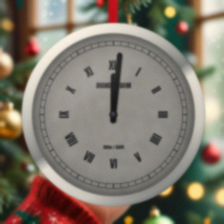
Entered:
12 h 01 min
